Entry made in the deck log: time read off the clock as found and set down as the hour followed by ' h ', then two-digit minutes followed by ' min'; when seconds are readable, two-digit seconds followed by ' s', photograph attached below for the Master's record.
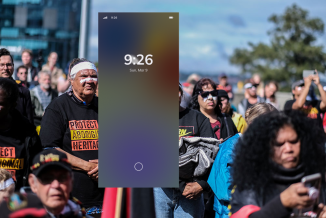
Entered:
9 h 26 min
